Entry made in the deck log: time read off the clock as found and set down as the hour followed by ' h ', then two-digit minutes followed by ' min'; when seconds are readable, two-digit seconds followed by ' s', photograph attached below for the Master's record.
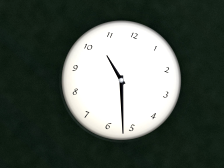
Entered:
10 h 27 min
